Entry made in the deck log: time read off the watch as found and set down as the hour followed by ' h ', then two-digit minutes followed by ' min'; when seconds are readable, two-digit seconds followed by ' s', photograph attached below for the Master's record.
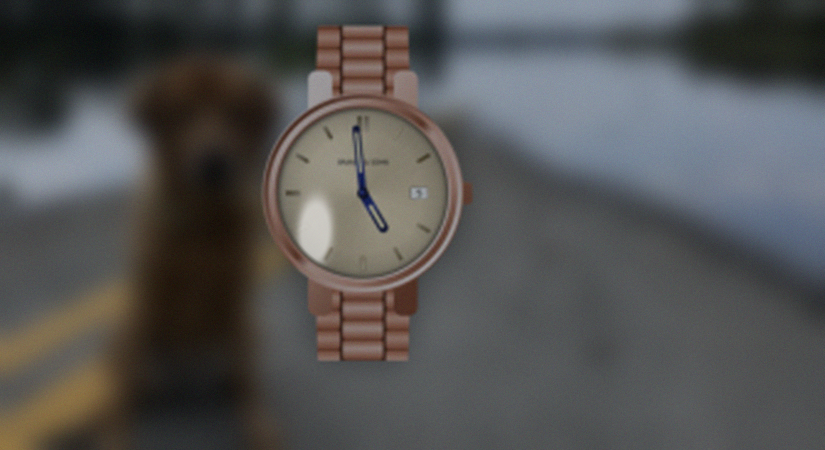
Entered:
4 h 59 min
